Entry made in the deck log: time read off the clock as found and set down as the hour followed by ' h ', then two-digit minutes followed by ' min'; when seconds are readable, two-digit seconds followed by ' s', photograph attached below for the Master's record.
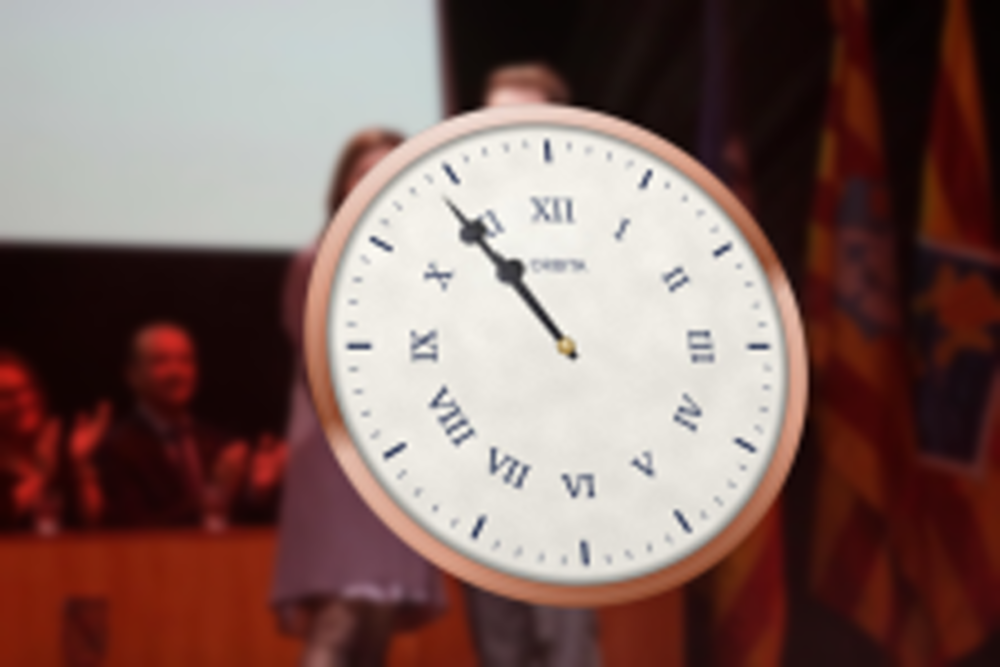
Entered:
10 h 54 min
